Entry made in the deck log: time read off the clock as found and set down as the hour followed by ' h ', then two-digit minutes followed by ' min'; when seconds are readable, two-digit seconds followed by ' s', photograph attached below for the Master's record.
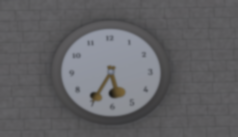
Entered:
5 h 35 min
